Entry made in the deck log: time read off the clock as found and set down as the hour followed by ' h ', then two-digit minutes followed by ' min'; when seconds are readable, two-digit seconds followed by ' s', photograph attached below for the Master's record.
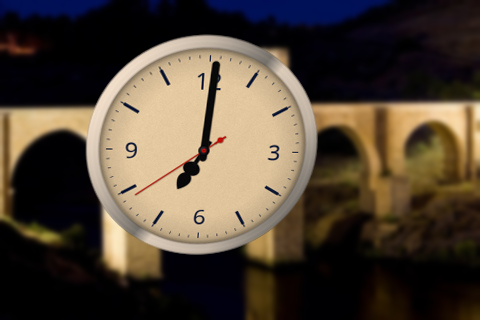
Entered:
7 h 00 min 39 s
